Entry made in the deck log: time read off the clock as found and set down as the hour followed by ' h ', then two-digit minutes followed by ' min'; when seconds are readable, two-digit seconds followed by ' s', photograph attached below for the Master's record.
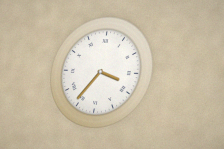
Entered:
3 h 36 min
